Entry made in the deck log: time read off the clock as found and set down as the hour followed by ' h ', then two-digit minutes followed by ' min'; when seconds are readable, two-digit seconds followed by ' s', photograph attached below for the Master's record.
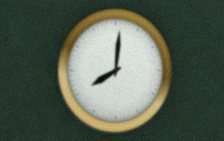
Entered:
8 h 01 min
